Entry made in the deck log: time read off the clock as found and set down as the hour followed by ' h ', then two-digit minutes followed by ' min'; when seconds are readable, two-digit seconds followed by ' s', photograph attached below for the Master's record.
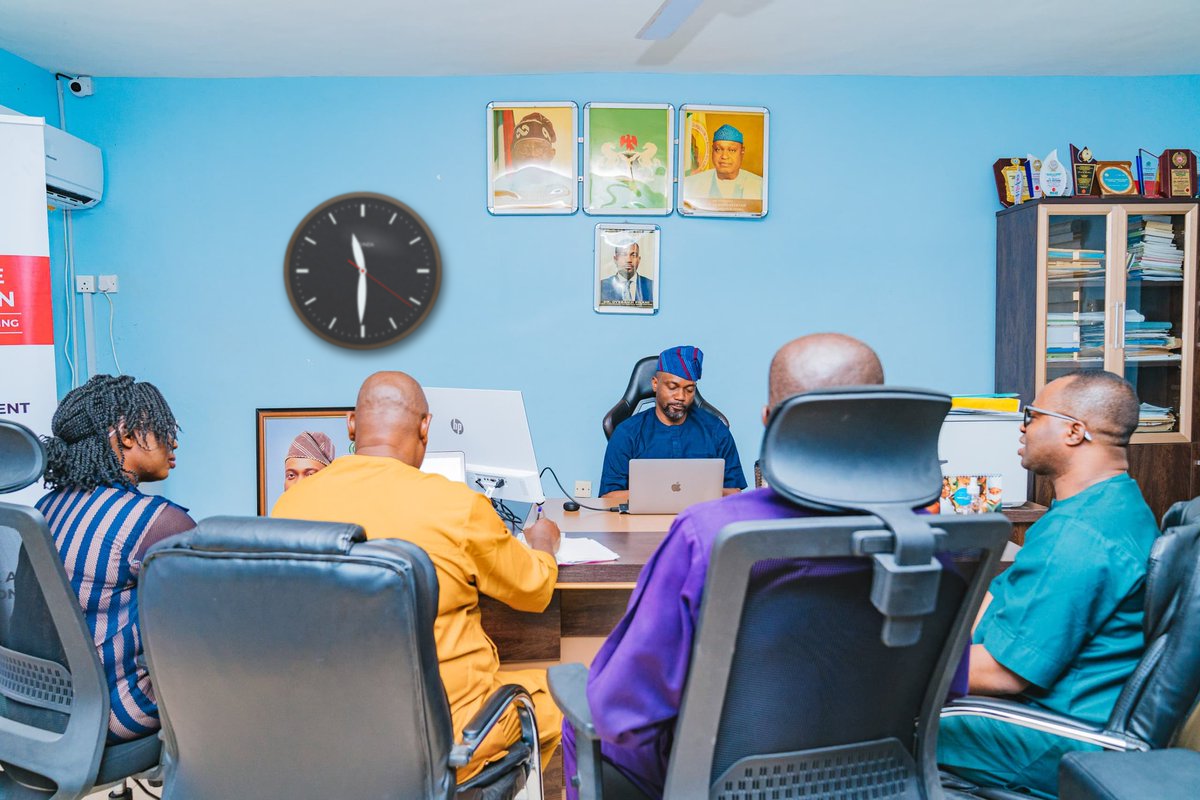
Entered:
11 h 30 min 21 s
